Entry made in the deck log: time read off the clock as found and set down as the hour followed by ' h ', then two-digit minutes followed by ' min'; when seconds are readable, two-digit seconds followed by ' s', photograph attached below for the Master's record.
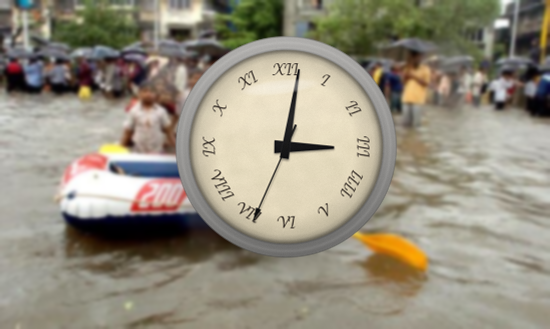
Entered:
3 h 01 min 34 s
